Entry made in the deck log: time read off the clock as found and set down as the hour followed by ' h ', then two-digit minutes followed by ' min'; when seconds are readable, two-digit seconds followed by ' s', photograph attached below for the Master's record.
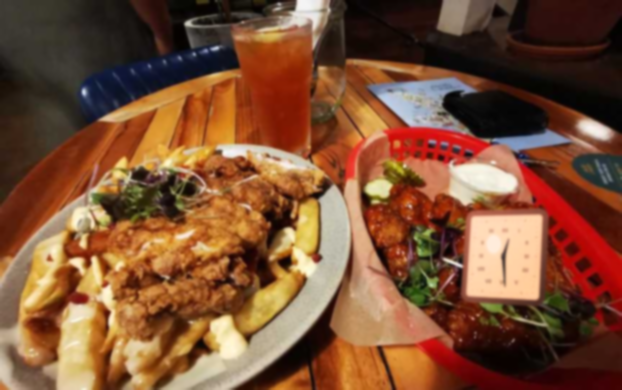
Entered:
12 h 29 min
